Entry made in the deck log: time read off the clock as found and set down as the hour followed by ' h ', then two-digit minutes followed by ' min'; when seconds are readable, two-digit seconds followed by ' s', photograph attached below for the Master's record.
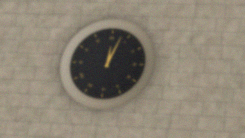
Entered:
12 h 03 min
